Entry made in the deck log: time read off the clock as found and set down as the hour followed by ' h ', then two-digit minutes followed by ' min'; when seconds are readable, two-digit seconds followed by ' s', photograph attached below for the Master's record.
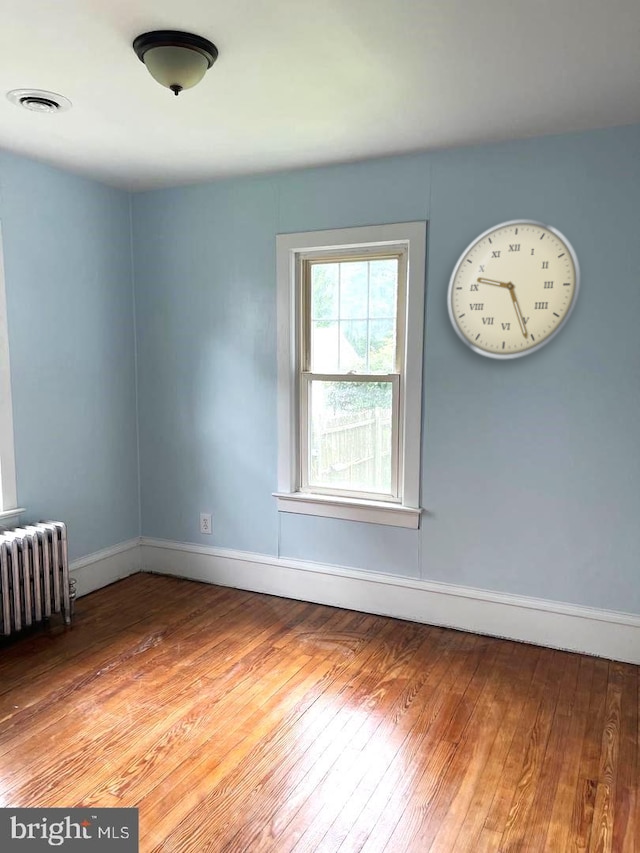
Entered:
9 h 26 min
